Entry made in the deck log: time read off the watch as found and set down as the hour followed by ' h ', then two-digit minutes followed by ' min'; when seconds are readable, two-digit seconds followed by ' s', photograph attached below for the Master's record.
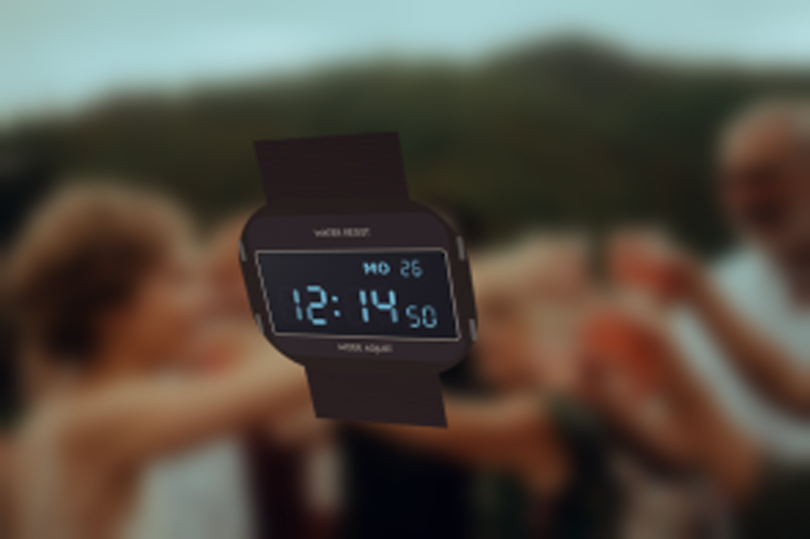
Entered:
12 h 14 min 50 s
